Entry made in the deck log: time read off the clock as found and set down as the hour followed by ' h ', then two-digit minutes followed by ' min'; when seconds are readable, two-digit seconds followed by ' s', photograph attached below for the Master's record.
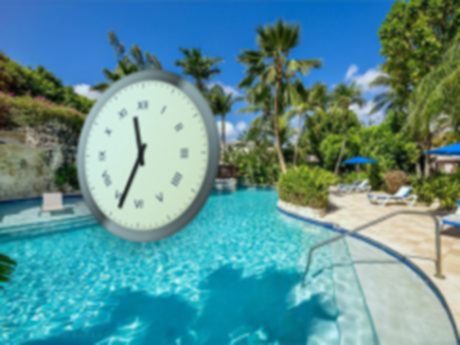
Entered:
11 h 34 min
